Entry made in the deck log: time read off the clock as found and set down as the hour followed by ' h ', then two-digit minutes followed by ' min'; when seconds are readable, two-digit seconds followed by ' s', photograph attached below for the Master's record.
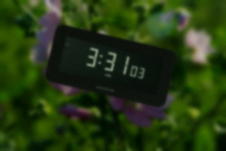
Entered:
3 h 31 min
